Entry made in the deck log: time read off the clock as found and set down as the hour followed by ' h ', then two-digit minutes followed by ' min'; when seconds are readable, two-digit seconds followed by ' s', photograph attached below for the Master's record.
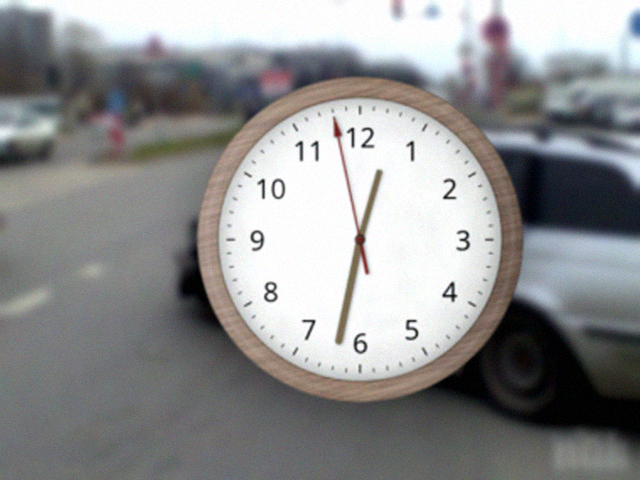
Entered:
12 h 31 min 58 s
